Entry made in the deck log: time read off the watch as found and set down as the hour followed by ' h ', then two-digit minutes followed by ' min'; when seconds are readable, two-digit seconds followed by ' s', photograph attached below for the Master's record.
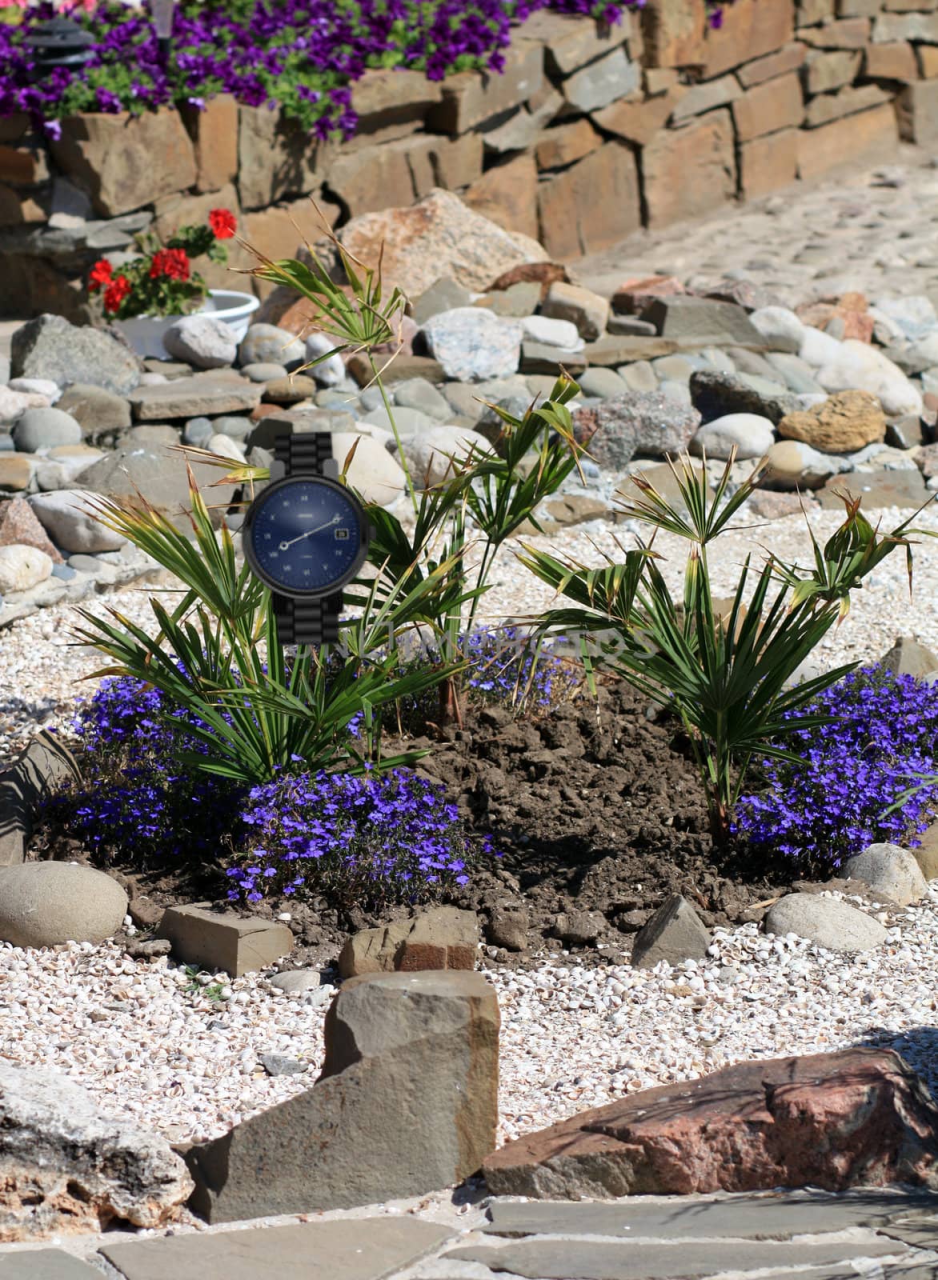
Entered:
8 h 11 min
